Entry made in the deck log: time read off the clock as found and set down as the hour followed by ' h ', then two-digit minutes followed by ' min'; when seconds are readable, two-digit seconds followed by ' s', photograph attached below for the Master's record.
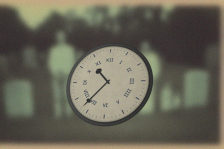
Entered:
10 h 37 min
